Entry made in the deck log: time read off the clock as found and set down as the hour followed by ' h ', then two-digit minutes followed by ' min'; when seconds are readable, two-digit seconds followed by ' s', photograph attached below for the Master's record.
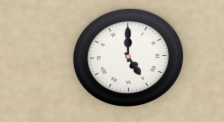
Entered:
5 h 00 min
